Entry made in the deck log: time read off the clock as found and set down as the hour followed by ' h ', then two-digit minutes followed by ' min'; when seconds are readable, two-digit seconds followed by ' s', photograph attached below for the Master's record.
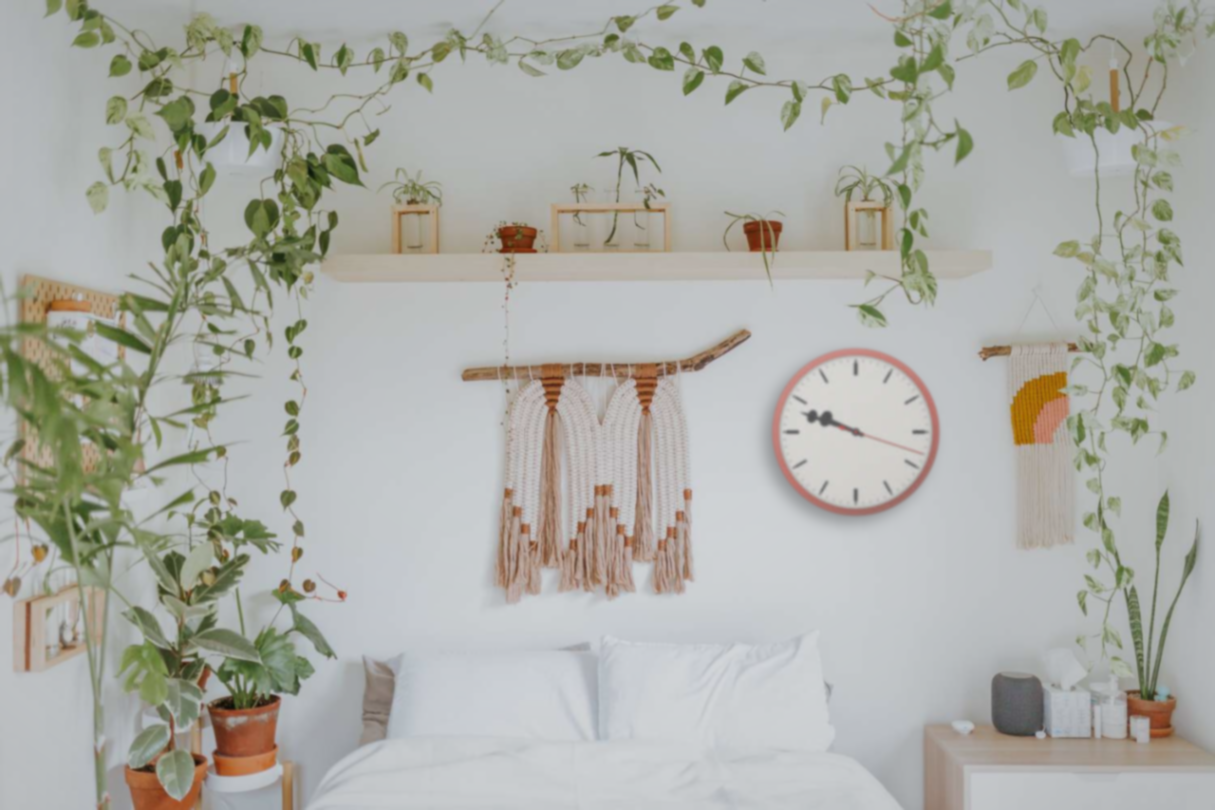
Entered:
9 h 48 min 18 s
